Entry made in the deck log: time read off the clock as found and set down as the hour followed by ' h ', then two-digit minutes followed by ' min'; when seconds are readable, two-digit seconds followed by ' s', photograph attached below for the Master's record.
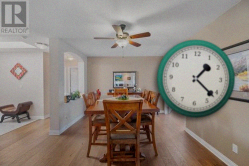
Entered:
1 h 22 min
